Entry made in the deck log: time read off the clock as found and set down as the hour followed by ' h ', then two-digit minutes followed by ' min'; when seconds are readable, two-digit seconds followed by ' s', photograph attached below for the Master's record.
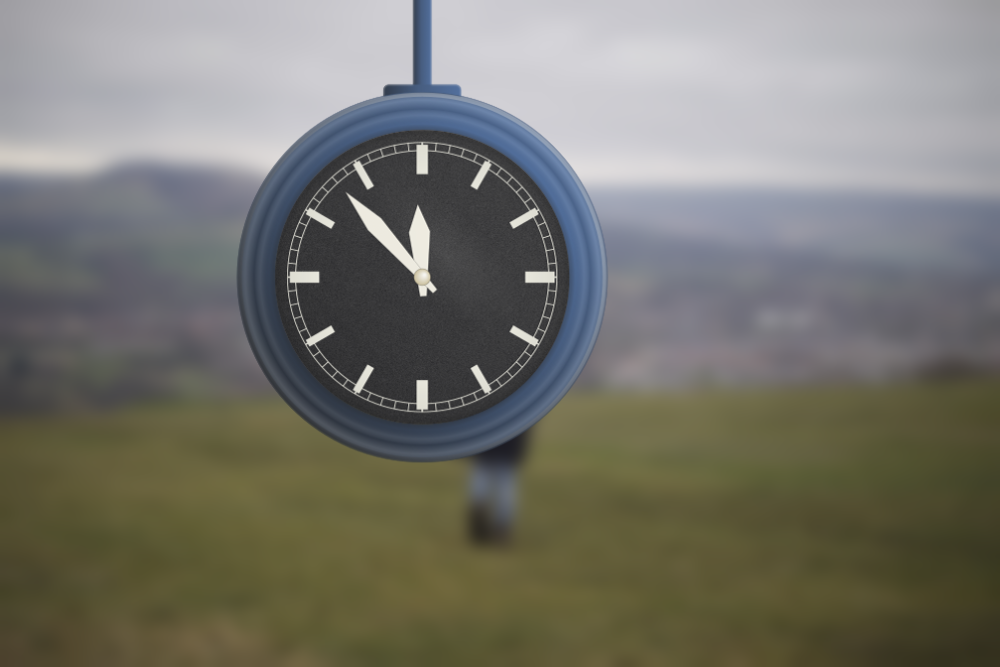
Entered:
11 h 53 min
